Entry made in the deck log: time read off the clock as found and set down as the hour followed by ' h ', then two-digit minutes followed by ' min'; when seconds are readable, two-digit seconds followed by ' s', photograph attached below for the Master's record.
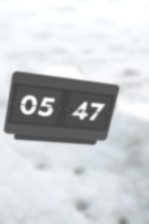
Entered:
5 h 47 min
